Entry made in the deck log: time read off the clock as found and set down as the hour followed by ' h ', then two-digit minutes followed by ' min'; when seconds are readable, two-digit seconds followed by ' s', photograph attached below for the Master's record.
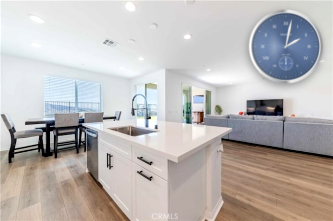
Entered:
2 h 02 min
